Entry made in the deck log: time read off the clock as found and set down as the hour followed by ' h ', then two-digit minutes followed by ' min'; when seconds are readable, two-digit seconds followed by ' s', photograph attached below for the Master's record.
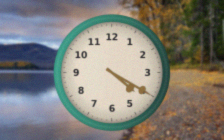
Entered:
4 h 20 min
